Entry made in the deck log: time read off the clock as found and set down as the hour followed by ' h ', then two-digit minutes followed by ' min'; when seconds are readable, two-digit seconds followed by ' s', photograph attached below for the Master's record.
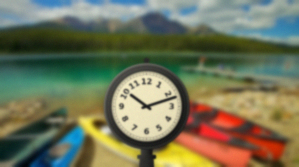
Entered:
10 h 12 min
